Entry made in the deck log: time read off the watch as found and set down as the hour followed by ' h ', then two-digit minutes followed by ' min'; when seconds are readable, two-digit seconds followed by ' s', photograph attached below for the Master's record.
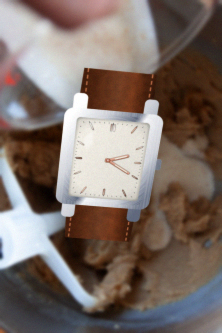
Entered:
2 h 20 min
